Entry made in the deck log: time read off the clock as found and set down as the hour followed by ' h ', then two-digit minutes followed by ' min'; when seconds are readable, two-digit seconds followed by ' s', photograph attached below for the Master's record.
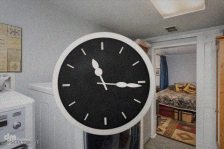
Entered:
11 h 16 min
